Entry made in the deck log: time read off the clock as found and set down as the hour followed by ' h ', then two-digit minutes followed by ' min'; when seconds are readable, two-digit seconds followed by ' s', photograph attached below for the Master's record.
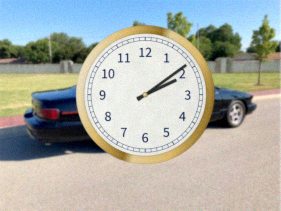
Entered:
2 h 09 min
